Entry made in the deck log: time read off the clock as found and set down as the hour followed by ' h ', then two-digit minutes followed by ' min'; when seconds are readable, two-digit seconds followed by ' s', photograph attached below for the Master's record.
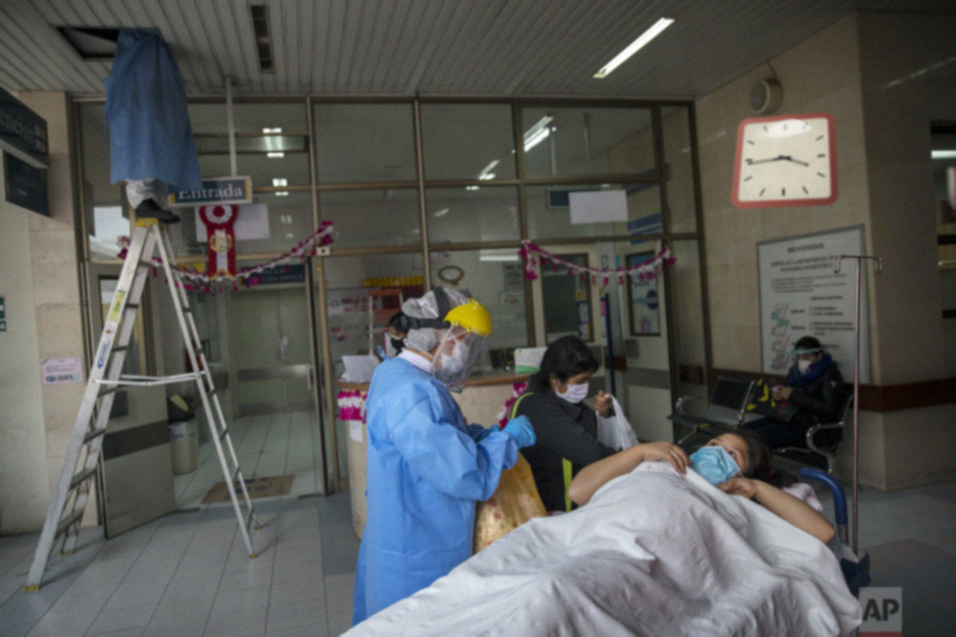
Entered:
3 h 44 min
